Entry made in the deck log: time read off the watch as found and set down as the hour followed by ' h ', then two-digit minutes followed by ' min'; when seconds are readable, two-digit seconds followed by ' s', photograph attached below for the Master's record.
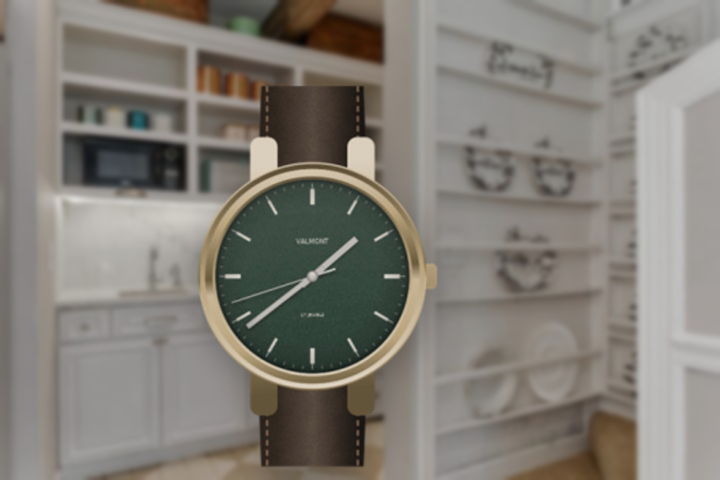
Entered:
1 h 38 min 42 s
